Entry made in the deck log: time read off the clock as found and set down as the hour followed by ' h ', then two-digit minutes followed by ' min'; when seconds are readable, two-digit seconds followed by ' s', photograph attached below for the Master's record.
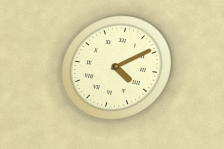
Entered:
4 h 09 min
